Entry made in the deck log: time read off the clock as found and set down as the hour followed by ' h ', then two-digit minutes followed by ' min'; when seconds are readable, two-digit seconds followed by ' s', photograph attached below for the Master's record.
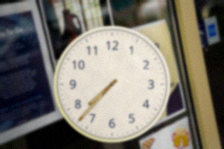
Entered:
7 h 37 min
